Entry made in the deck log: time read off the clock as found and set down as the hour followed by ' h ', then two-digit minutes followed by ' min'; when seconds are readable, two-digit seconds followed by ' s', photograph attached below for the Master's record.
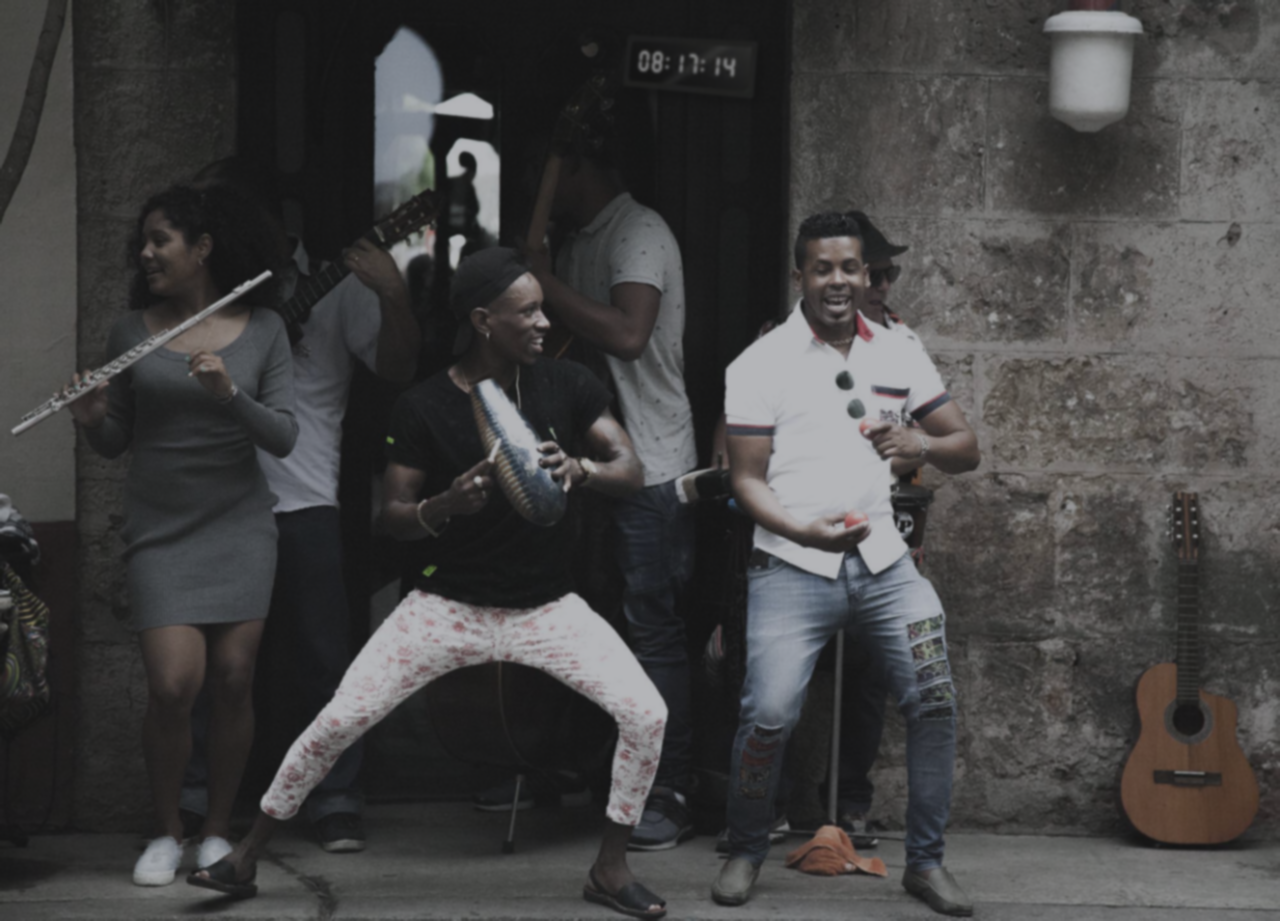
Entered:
8 h 17 min 14 s
